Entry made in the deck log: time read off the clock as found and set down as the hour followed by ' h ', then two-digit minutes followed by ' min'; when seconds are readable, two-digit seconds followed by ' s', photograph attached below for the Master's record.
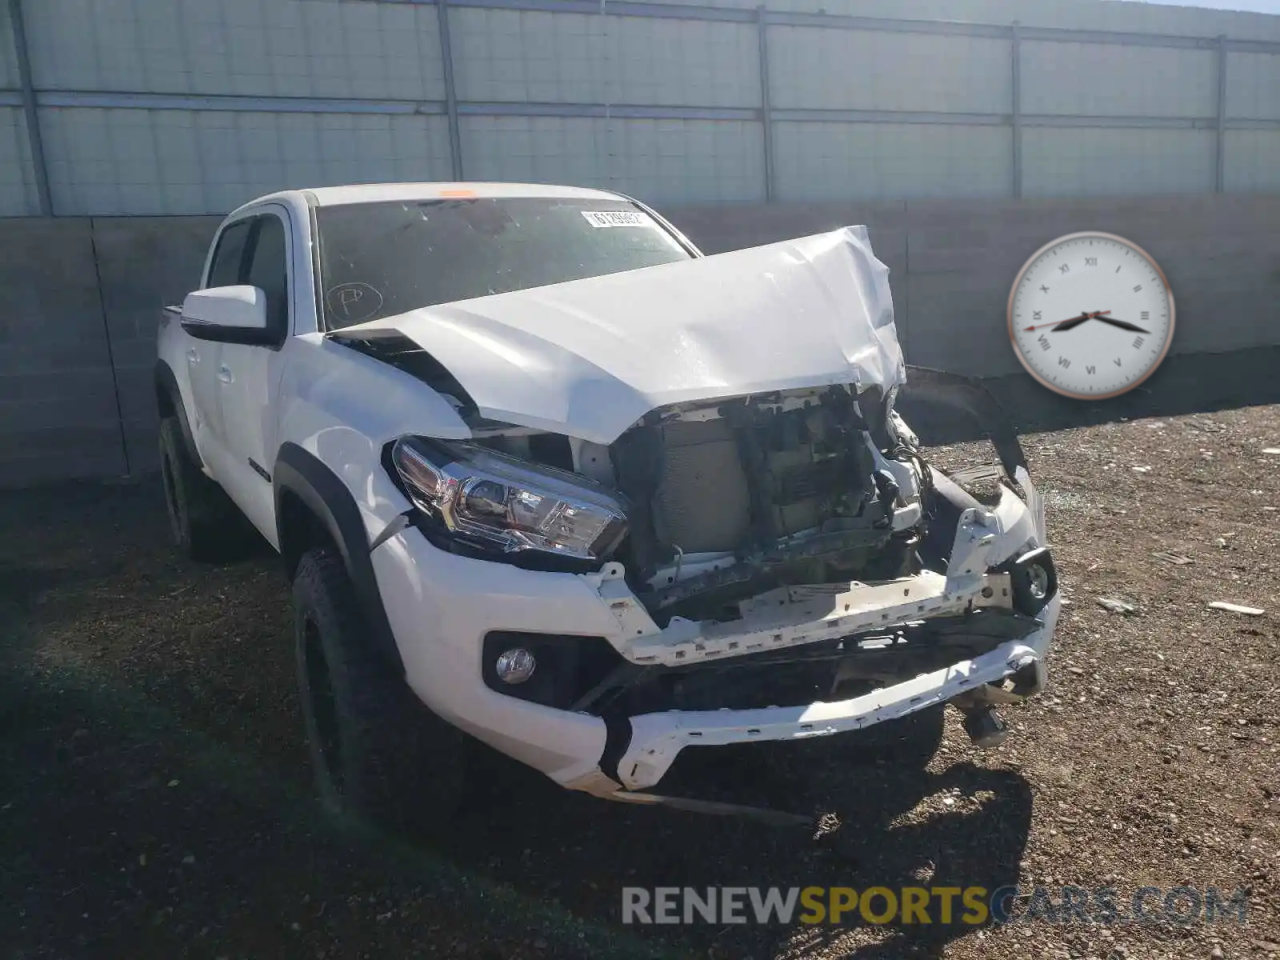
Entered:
8 h 17 min 43 s
